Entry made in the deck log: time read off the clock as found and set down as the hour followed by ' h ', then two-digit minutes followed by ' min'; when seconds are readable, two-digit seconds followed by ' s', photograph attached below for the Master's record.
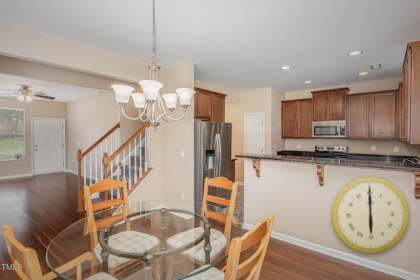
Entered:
6 h 00 min
